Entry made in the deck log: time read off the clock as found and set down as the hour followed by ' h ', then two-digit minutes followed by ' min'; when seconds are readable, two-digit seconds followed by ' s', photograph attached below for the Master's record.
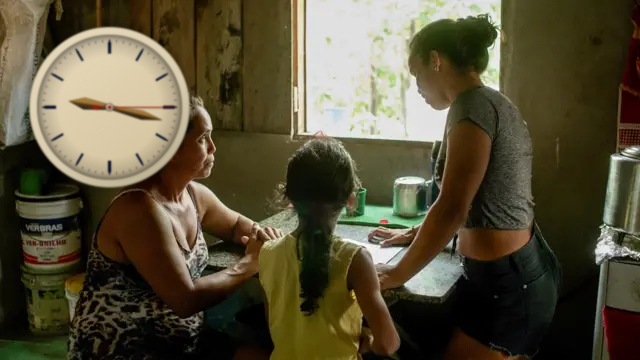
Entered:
9 h 17 min 15 s
